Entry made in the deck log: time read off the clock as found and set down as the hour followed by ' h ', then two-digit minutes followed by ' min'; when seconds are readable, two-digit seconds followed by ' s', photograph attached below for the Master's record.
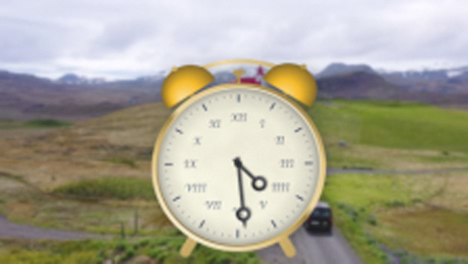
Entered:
4 h 29 min
